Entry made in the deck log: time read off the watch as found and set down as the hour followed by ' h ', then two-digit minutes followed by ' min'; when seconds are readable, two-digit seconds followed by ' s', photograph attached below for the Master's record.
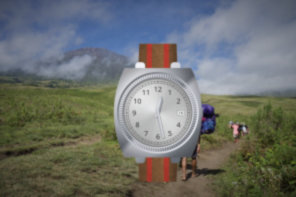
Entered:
12 h 28 min
